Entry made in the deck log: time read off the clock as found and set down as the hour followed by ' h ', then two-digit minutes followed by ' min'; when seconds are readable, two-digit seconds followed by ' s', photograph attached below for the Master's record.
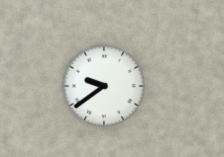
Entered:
9 h 39 min
